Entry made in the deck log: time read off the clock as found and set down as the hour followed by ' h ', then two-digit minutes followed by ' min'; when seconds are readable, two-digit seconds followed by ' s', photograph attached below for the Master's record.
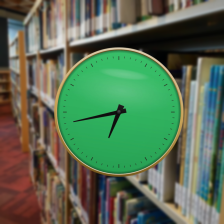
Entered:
6 h 43 min
